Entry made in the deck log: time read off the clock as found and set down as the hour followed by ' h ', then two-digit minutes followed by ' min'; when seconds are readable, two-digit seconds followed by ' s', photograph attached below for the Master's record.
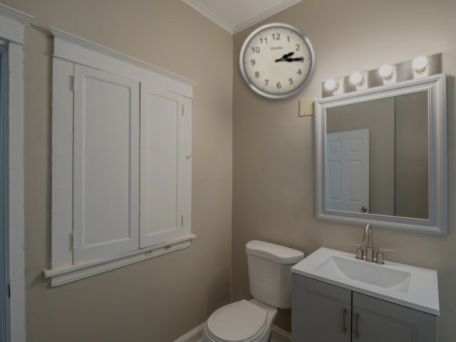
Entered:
2 h 15 min
